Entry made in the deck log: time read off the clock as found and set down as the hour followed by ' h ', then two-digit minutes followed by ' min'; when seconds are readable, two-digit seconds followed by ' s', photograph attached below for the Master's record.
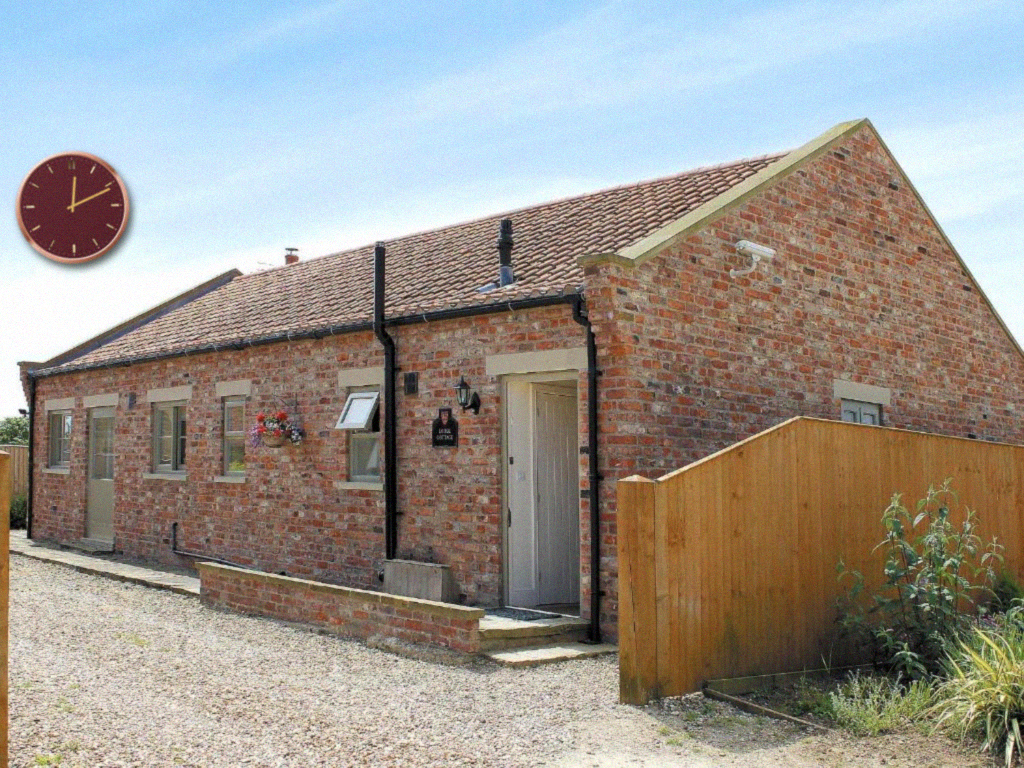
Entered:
12 h 11 min
